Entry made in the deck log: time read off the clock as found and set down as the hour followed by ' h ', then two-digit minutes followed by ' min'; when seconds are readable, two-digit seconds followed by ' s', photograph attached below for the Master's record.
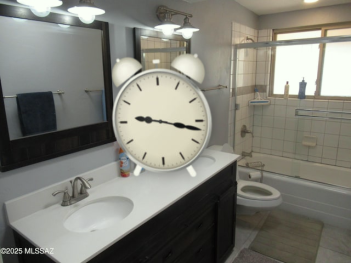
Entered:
9 h 17 min
